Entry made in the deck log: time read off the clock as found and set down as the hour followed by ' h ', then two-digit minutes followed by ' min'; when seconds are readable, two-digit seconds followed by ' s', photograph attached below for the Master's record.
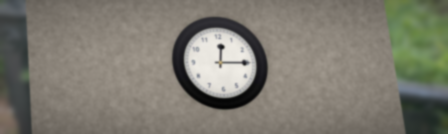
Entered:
12 h 15 min
